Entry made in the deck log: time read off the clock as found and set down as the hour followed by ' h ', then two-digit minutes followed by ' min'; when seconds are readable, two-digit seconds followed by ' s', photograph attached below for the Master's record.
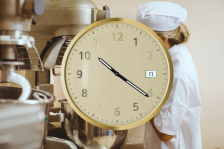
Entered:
10 h 21 min
